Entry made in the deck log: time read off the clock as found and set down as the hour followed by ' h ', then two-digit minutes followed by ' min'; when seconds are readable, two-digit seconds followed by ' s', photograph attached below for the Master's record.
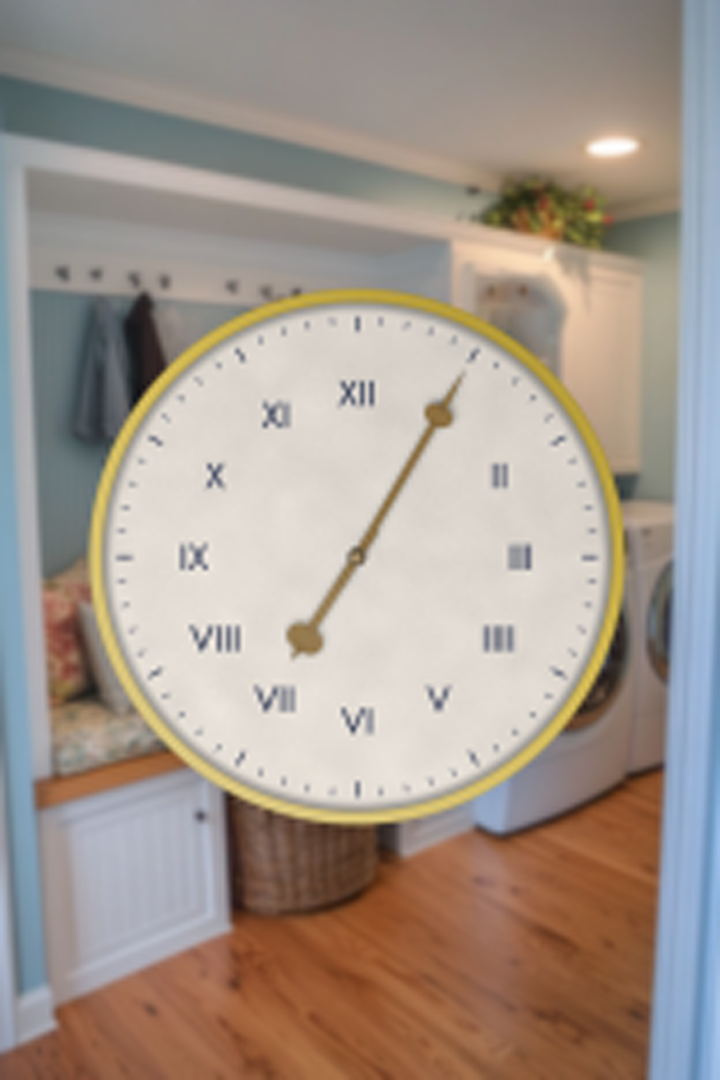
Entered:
7 h 05 min
